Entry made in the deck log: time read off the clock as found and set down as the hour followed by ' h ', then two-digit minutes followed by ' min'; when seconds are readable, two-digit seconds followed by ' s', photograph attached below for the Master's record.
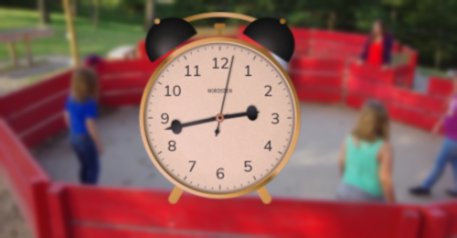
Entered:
2 h 43 min 02 s
